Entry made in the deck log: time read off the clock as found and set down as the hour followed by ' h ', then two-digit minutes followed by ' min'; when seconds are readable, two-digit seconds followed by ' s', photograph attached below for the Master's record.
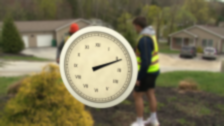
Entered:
2 h 11 min
